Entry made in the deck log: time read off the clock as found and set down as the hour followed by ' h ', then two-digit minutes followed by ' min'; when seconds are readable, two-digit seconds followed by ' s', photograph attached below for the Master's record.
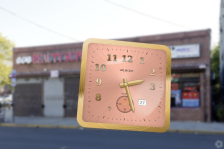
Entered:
2 h 27 min
